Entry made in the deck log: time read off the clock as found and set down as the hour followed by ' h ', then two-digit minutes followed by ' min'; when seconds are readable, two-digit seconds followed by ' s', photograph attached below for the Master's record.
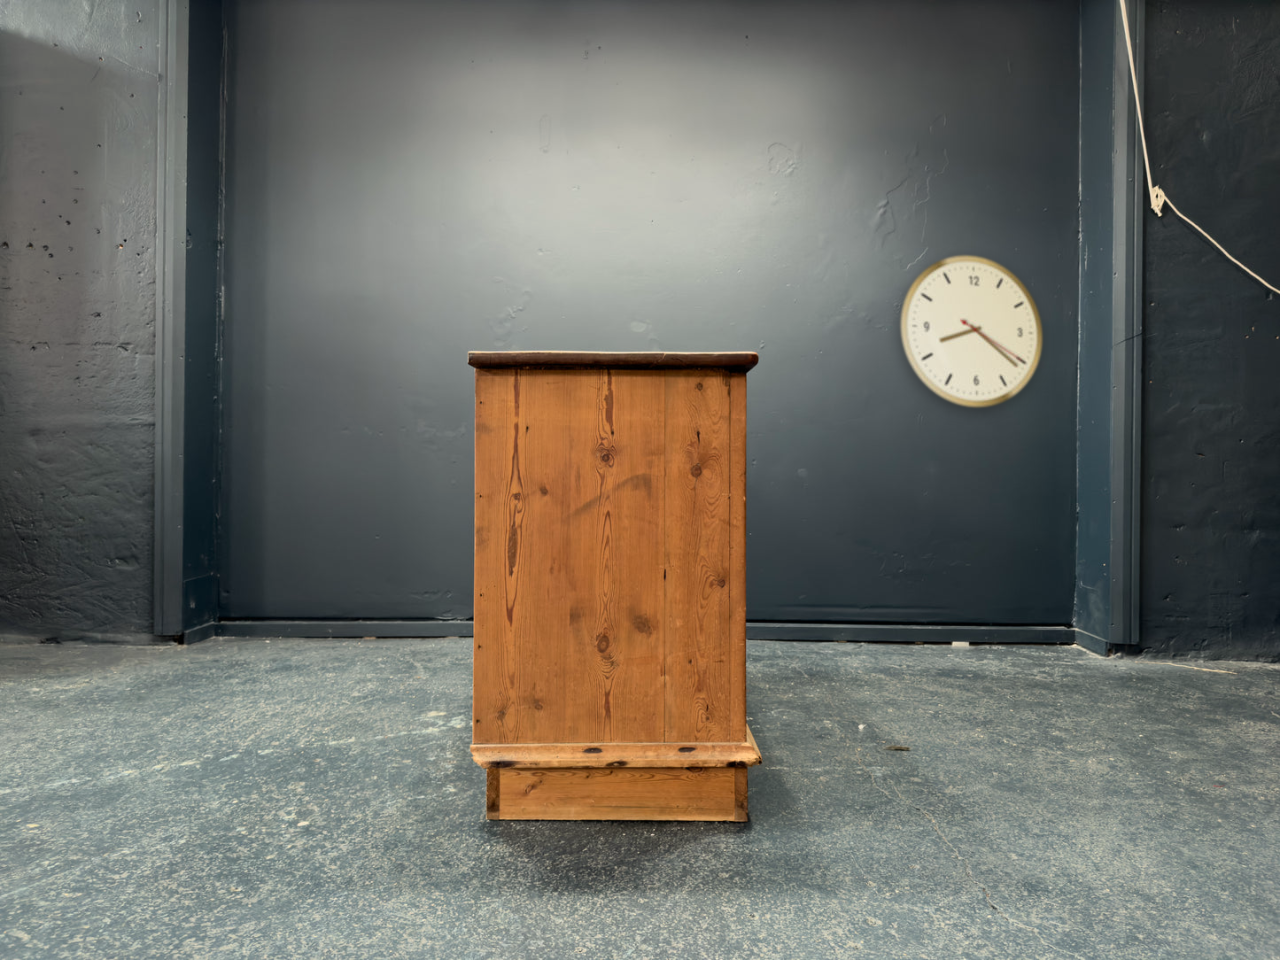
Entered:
8 h 21 min 20 s
